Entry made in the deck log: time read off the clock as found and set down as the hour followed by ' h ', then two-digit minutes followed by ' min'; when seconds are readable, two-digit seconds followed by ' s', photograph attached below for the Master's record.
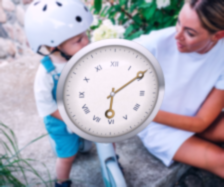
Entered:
6 h 09 min
